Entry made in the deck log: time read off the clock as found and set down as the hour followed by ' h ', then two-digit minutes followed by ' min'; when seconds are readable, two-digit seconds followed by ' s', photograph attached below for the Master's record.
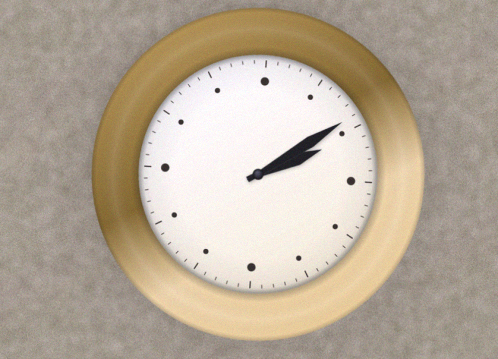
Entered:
2 h 09 min
